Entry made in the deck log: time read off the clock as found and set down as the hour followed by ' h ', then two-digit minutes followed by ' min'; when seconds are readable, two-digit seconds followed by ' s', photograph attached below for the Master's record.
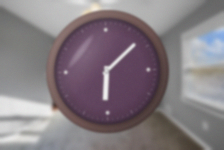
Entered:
6 h 08 min
